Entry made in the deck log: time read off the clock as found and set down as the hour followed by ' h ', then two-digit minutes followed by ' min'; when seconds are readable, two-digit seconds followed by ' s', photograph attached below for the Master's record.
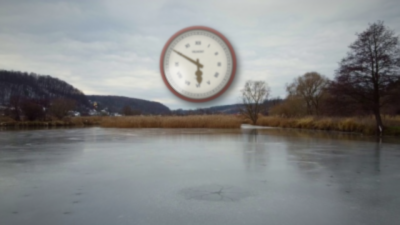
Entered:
5 h 50 min
